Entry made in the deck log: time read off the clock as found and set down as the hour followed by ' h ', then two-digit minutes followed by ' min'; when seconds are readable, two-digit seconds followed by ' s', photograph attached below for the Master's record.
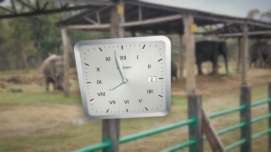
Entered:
7 h 58 min
